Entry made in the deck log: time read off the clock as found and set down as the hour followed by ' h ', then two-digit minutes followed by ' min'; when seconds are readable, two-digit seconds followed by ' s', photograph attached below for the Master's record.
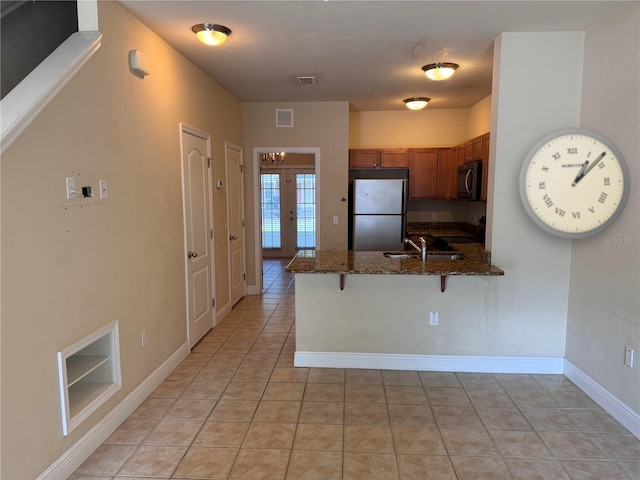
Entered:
1 h 08 min
